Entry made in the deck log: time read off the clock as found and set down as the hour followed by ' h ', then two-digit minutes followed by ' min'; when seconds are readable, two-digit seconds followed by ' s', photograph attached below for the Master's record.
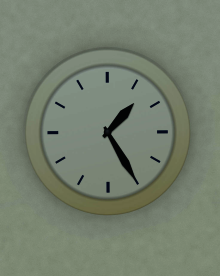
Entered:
1 h 25 min
